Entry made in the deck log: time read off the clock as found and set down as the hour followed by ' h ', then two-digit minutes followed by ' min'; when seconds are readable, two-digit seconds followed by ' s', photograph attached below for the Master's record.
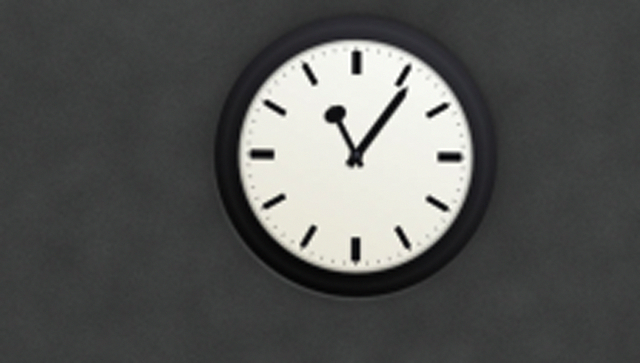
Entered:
11 h 06 min
